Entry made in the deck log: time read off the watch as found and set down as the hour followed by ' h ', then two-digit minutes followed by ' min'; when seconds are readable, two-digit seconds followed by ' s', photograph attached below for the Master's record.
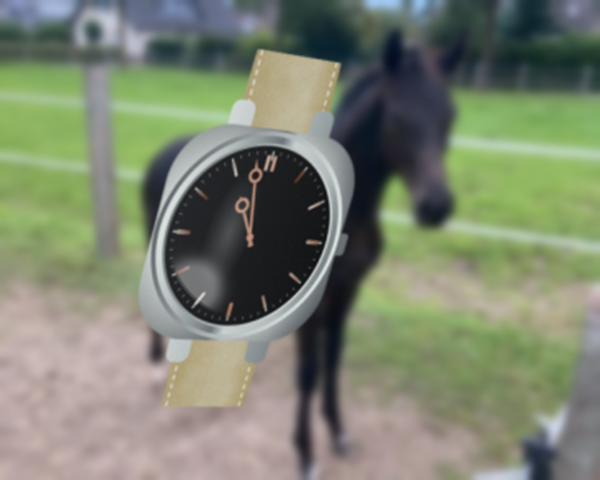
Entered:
10 h 58 min
